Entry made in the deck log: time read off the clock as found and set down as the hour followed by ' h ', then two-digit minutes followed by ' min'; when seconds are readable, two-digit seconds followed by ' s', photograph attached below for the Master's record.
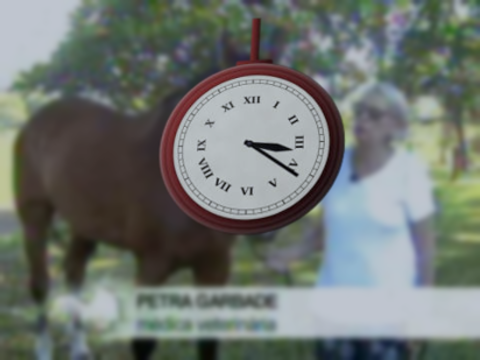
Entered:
3 h 21 min
